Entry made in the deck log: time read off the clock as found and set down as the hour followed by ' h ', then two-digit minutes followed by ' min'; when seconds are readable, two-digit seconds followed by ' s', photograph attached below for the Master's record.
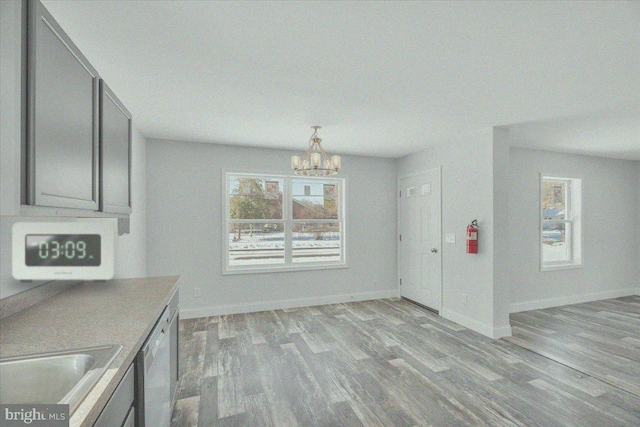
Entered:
3 h 09 min
